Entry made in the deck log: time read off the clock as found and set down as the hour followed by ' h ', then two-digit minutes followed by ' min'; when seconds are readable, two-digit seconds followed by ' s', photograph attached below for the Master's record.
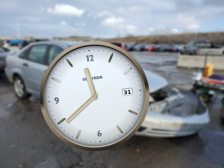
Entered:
11 h 39 min
